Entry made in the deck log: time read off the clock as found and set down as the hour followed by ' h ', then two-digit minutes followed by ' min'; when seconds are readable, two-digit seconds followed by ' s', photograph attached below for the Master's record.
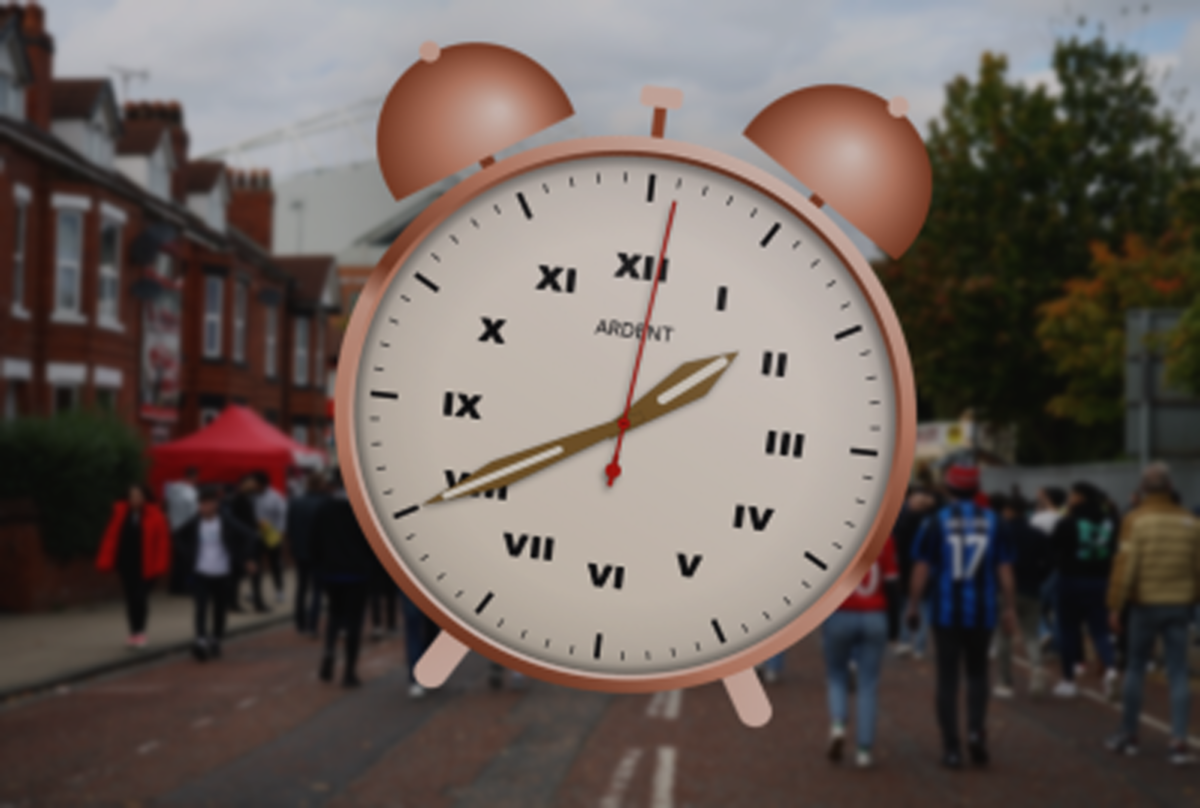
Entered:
1 h 40 min 01 s
